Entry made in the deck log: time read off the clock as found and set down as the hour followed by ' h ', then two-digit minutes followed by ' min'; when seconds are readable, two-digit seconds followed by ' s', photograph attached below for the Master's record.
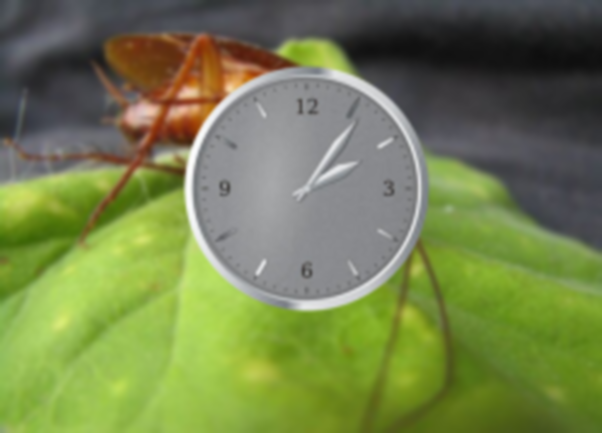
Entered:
2 h 06 min
